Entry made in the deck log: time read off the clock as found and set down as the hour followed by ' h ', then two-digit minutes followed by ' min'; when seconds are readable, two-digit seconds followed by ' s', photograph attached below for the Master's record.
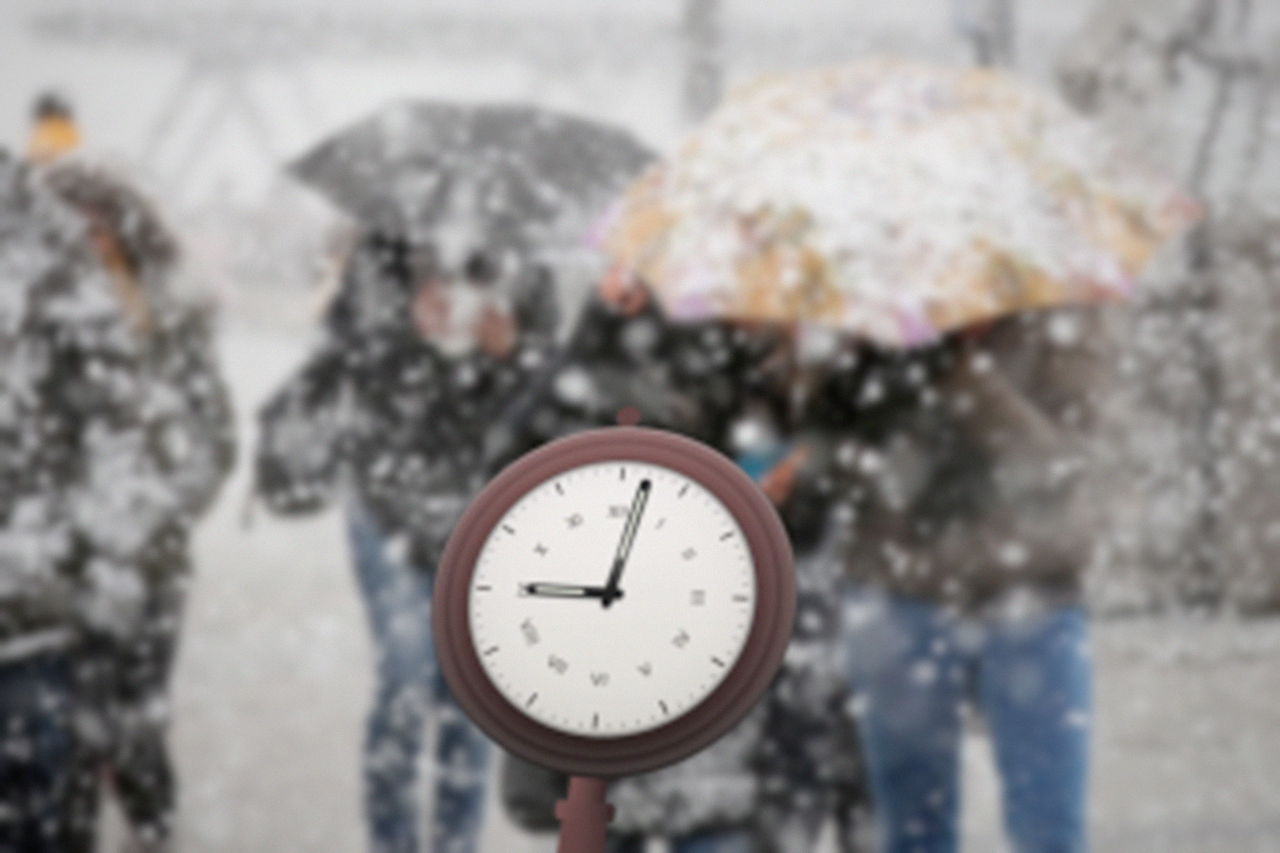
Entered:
9 h 02 min
